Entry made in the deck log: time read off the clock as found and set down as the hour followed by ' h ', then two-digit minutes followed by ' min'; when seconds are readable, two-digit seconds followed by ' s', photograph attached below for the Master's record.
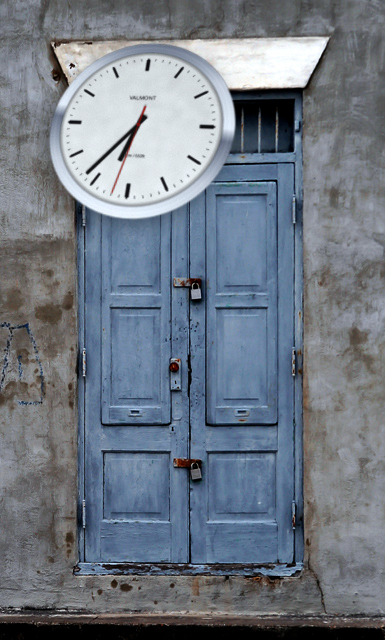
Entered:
6 h 36 min 32 s
